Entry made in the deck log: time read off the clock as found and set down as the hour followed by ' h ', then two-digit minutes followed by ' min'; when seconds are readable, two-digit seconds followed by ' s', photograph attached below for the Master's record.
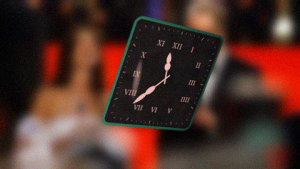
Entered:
11 h 37 min
